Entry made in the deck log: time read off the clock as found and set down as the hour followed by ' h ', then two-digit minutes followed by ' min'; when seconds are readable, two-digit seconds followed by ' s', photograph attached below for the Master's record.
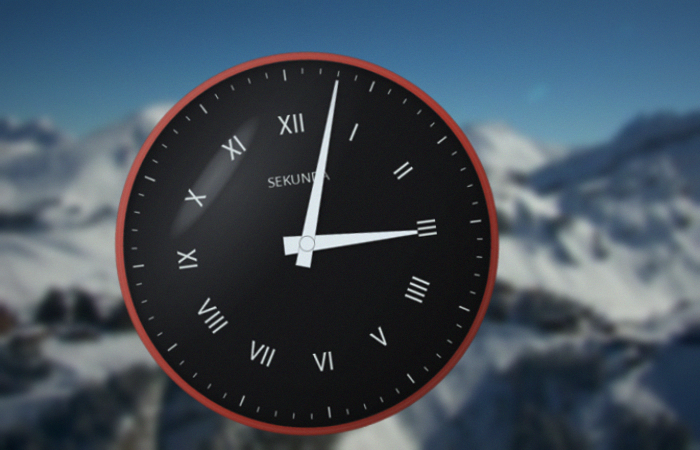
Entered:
3 h 03 min
